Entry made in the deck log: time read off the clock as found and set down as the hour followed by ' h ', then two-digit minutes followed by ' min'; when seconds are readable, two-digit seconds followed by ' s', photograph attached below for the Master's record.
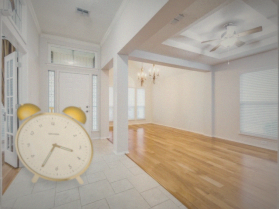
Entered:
3 h 35 min
